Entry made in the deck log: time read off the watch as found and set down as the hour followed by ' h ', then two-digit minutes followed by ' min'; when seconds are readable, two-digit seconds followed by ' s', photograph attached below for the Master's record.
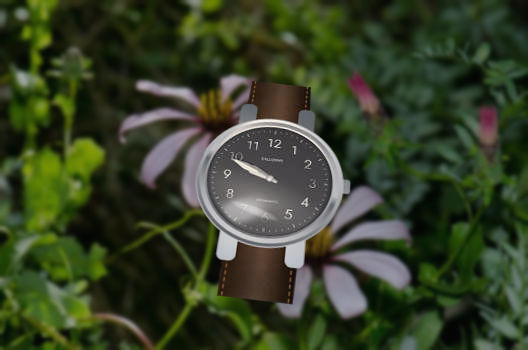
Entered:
9 h 49 min
